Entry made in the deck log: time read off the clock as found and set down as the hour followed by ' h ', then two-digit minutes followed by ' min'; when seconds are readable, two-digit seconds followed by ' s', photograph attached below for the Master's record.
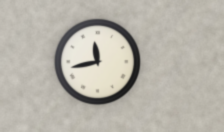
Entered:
11 h 43 min
